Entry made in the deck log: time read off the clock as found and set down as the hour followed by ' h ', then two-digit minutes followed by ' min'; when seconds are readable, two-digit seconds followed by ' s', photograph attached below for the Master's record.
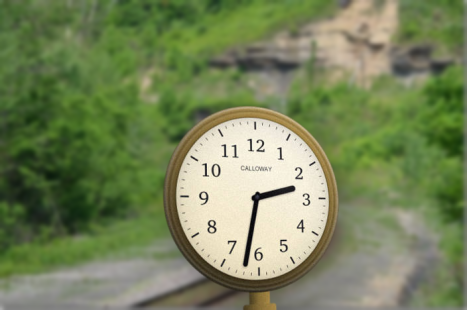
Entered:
2 h 32 min
